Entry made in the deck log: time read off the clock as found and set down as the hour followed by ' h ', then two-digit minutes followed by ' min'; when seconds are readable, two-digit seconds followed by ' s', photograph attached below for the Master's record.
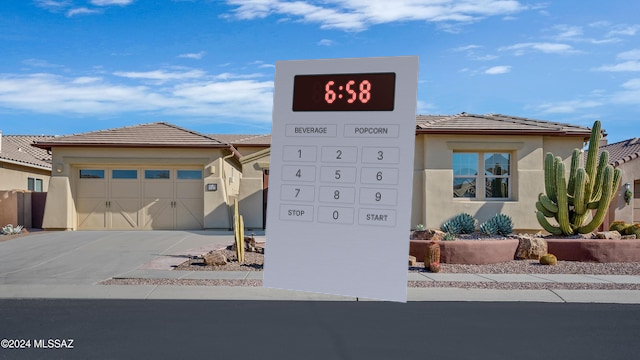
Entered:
6 h 58 min
